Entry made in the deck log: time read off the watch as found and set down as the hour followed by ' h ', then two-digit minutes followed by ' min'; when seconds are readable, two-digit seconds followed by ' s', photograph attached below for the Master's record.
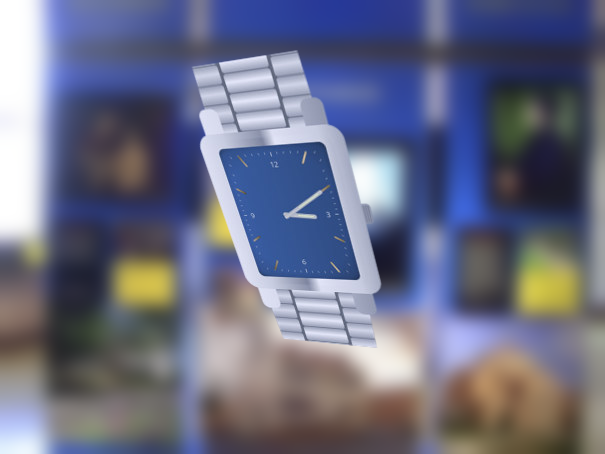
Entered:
3 h 10 min
